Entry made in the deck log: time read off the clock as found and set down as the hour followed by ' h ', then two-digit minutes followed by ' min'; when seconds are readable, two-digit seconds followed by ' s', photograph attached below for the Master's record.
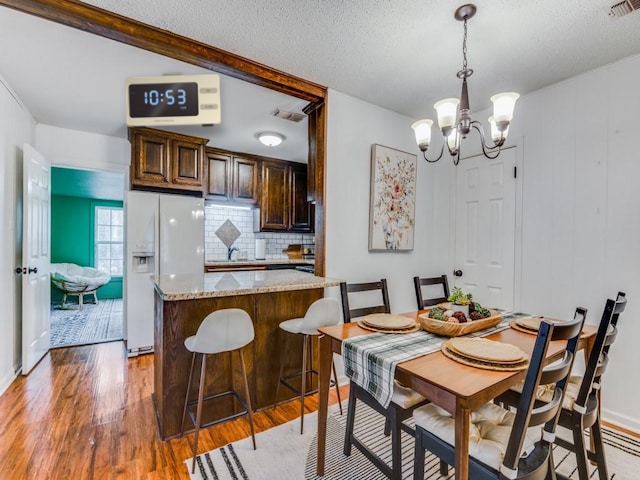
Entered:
10 h 53 min
